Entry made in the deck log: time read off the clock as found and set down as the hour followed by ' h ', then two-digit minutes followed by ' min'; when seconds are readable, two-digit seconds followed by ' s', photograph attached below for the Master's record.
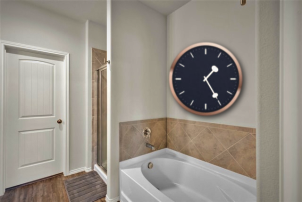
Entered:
1 h 25 min
